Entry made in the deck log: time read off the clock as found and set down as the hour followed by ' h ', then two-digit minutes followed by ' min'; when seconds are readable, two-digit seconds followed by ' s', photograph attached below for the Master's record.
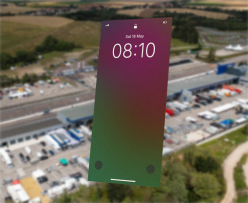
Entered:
8 h 10 min
